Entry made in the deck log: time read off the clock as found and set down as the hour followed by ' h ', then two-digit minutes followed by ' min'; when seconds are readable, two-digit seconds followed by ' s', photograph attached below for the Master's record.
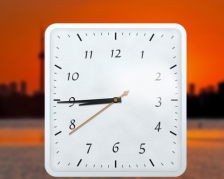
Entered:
8 h 44 min 39 s
